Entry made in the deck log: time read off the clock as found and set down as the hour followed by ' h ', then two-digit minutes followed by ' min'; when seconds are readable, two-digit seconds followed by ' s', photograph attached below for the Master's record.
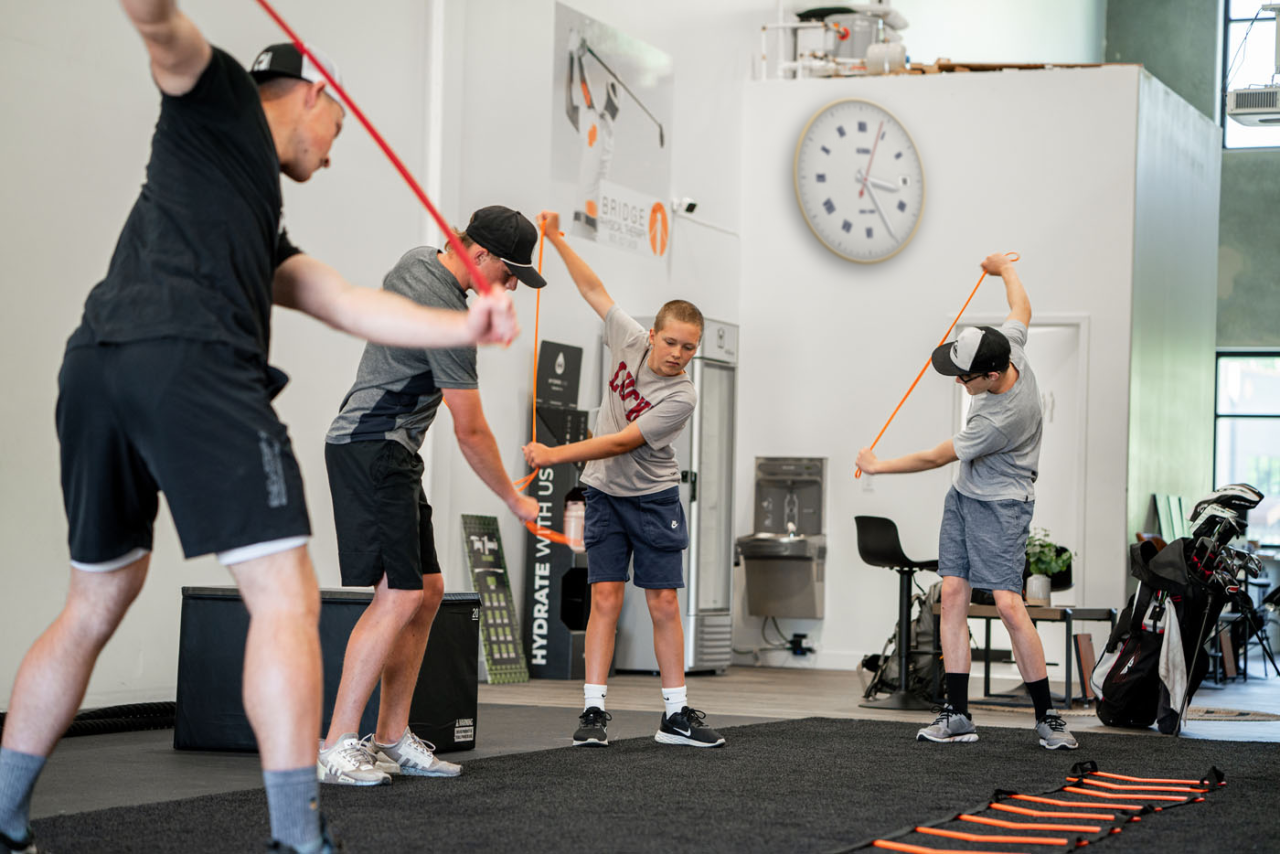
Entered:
3 h 25 min 04 s
